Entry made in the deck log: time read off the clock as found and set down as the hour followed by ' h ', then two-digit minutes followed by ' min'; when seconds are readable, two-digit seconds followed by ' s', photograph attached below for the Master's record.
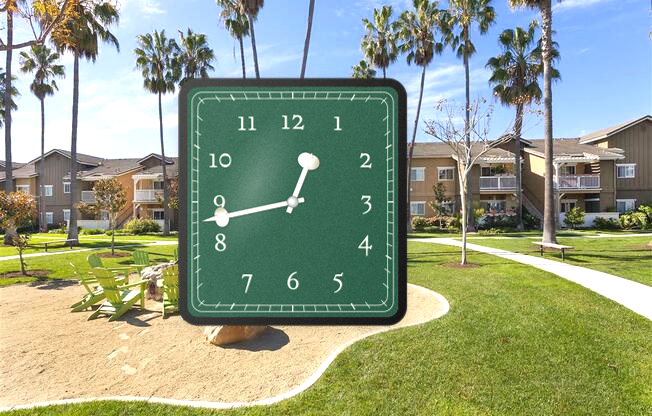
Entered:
12 h 43 min
